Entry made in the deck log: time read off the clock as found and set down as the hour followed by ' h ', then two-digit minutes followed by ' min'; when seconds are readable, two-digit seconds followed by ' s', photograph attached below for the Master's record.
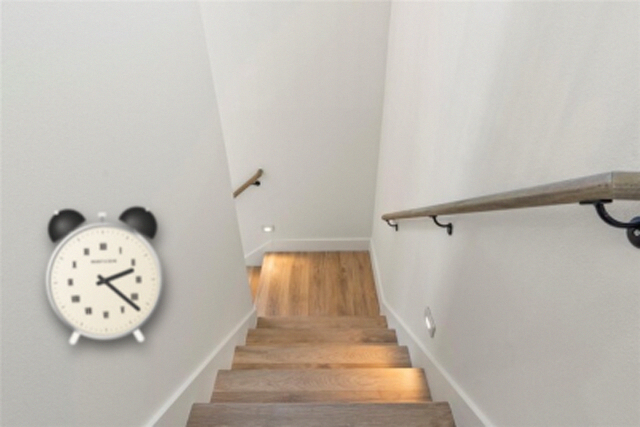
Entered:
2 h 22 min
